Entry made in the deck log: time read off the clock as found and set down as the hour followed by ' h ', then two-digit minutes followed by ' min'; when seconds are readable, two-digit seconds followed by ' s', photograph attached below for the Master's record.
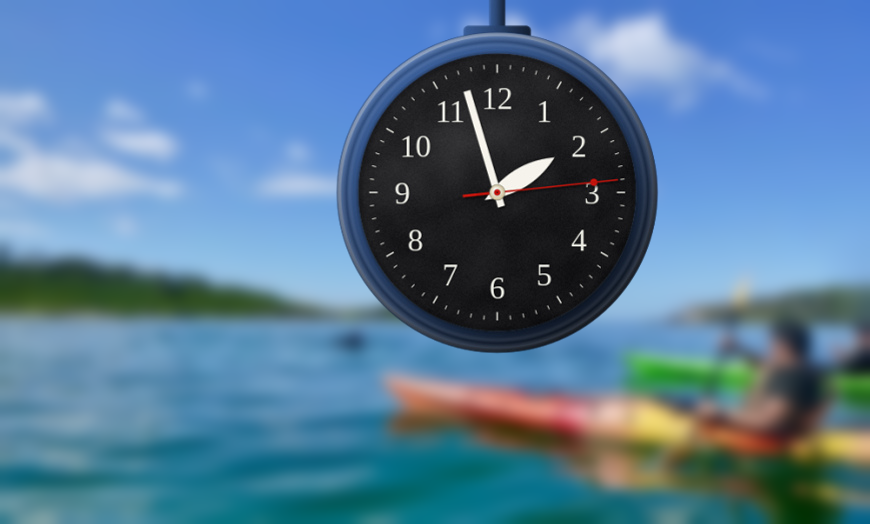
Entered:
1 h 57 min 14 s
